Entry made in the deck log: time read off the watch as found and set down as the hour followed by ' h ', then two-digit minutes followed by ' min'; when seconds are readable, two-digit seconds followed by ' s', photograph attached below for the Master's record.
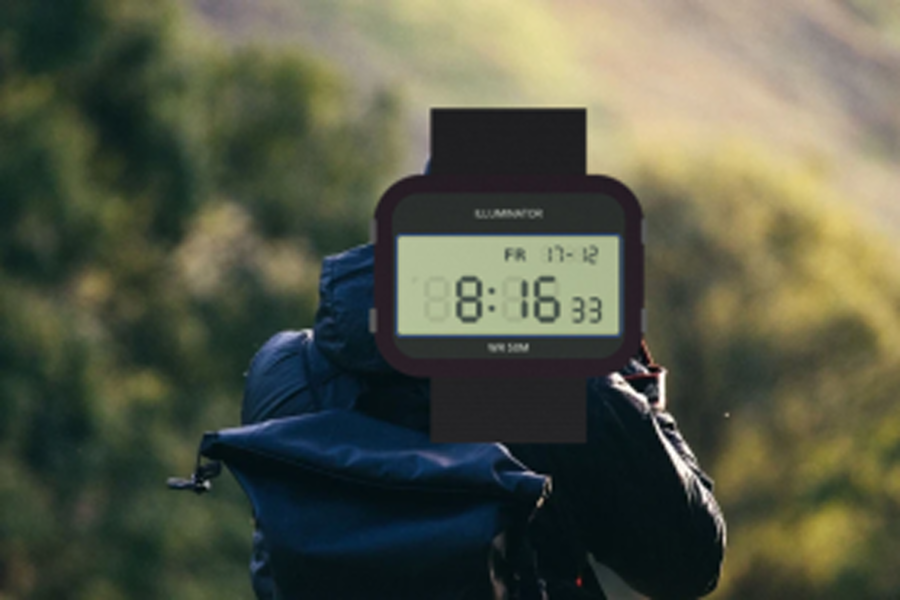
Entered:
8 h 16 min 33 s
